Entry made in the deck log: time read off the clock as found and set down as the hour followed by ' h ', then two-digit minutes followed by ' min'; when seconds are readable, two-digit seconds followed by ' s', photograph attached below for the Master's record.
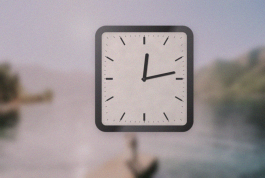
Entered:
12 h 13 min
